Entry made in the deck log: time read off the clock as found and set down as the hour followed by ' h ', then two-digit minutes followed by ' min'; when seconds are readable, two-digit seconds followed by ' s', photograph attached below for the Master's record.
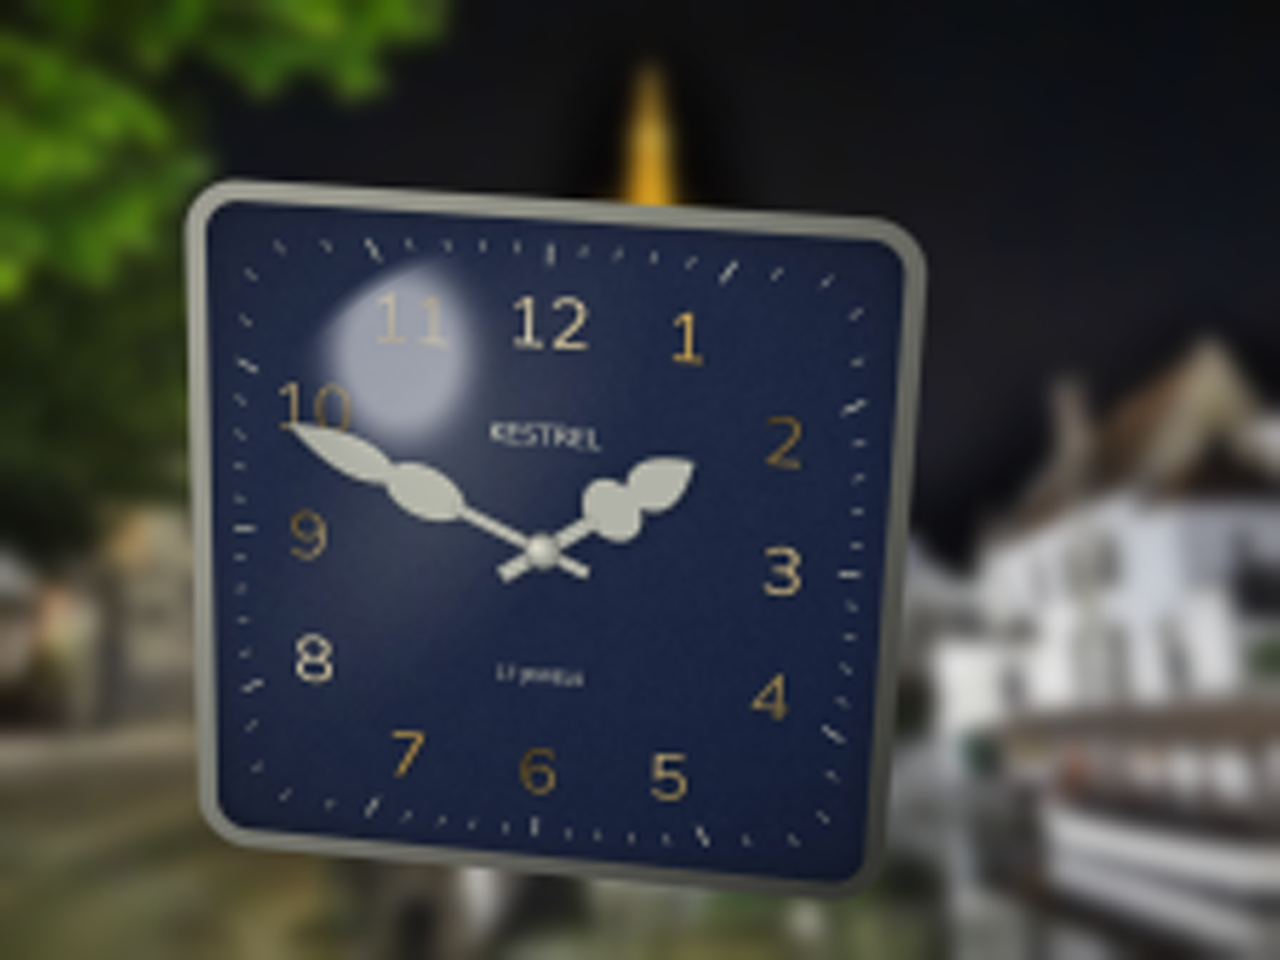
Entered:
1 h 49 min
